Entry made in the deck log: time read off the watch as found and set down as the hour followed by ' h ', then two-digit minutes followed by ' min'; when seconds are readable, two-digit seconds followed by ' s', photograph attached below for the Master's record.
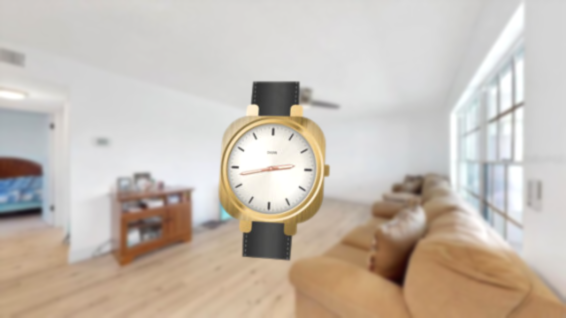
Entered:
2 h 43 min
